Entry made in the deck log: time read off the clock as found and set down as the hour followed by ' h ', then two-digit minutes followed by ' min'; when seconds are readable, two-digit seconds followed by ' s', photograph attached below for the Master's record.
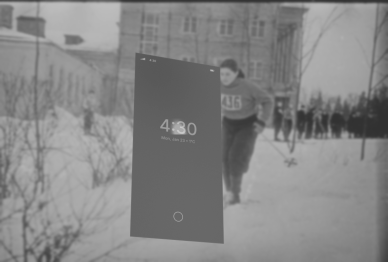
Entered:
4 h 30 min
